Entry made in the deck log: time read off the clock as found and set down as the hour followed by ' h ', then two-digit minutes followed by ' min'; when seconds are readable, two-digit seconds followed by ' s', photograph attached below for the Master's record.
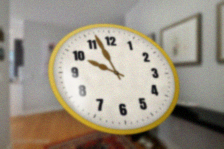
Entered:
9 h 57 min
